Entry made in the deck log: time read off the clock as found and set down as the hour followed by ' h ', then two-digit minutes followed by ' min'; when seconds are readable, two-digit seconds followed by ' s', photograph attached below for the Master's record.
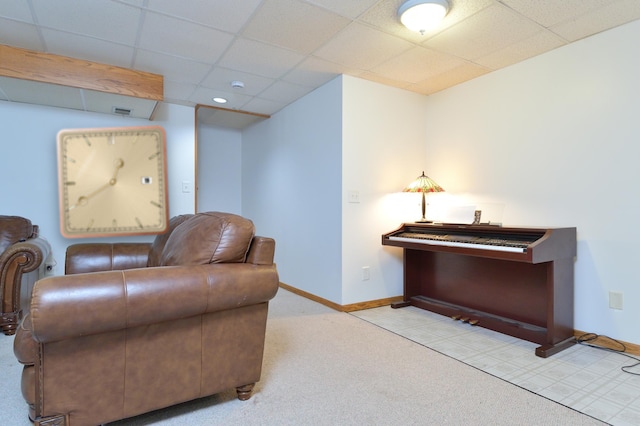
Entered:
12 h 40 min
